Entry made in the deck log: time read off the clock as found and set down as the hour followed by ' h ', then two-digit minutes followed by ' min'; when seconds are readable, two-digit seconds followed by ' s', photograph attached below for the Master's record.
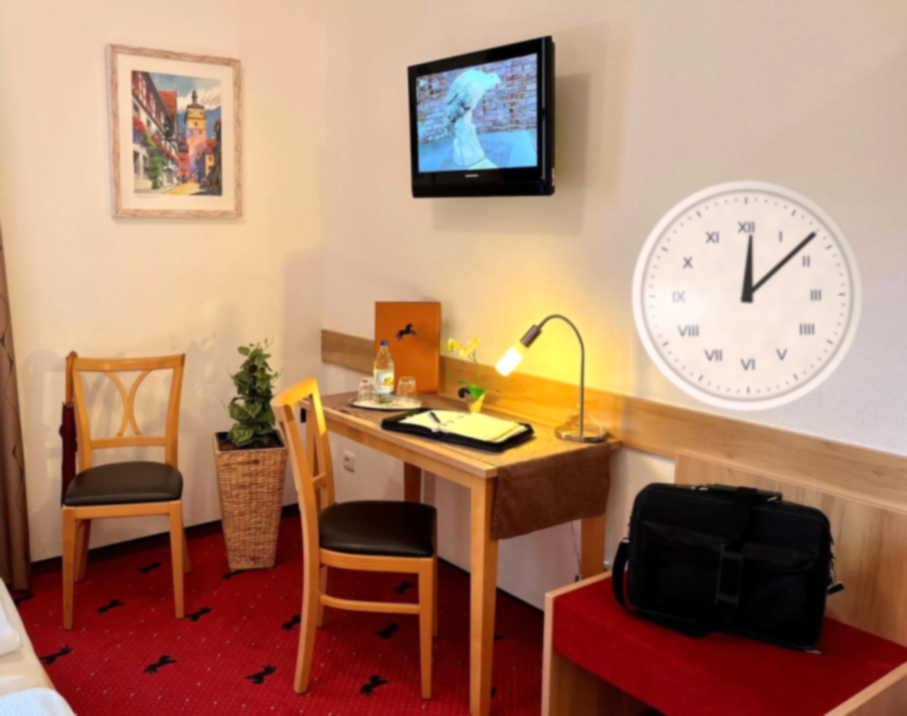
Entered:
12 h 08 min
